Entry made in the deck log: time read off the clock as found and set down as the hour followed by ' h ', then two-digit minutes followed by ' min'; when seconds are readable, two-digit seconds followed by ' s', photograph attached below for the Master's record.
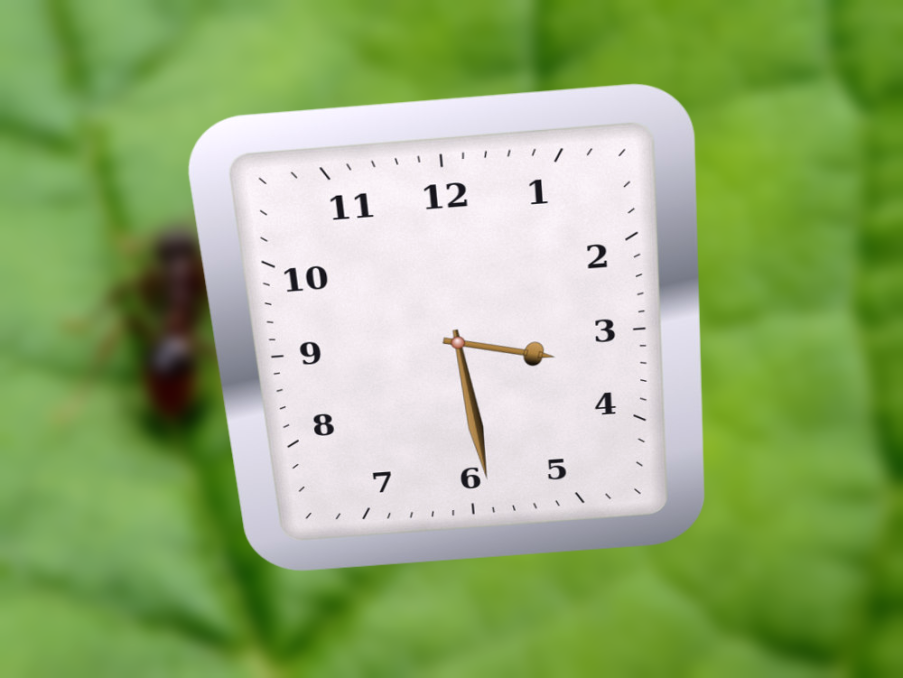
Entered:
3 h 29 min
